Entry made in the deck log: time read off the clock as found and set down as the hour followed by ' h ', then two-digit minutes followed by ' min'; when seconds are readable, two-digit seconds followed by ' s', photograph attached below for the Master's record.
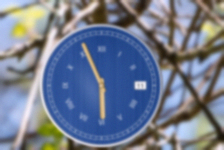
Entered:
5 h 56 min
